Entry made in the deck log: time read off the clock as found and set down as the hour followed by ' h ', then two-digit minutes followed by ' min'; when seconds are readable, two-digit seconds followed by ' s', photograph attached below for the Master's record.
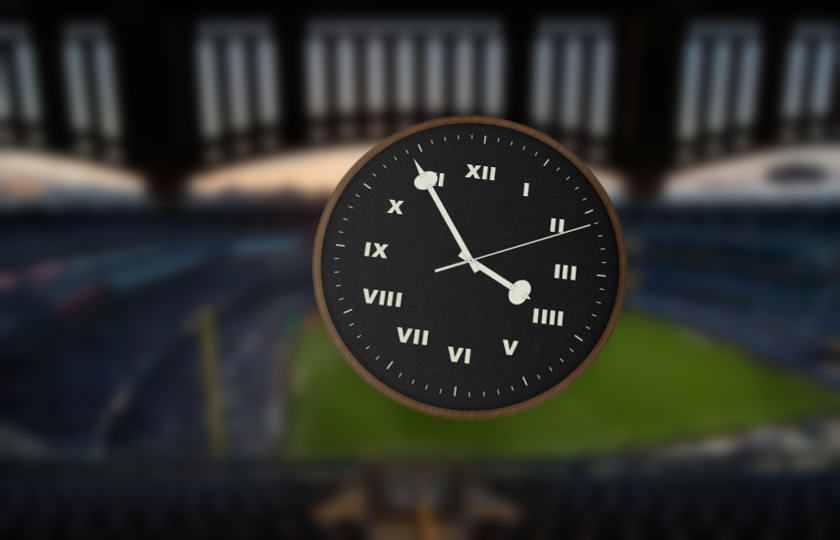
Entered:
3 h 54 min 11 s
